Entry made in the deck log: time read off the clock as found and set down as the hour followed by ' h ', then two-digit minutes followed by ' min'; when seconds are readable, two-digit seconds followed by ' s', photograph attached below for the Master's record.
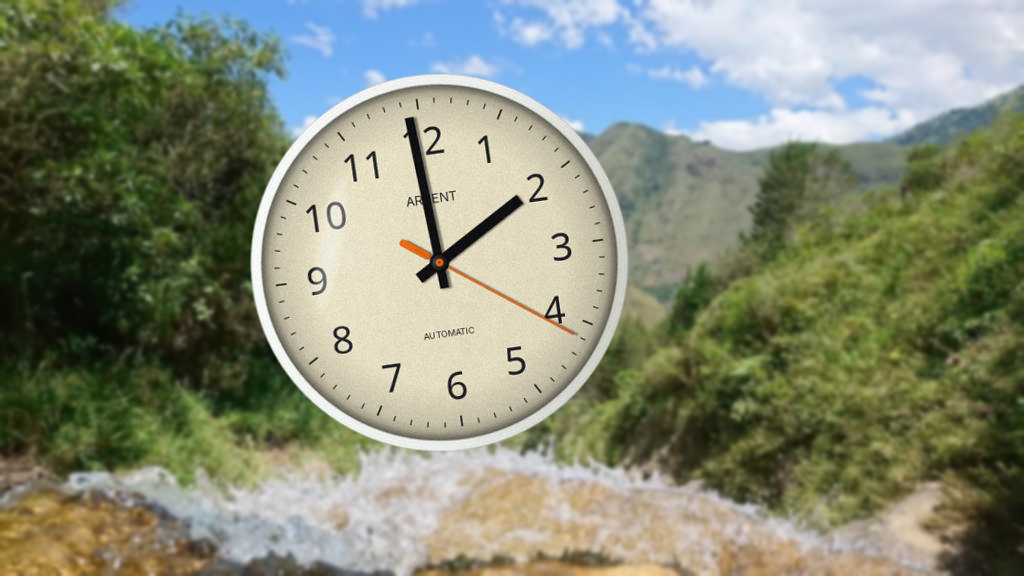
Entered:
1 h 59 min 21 s
